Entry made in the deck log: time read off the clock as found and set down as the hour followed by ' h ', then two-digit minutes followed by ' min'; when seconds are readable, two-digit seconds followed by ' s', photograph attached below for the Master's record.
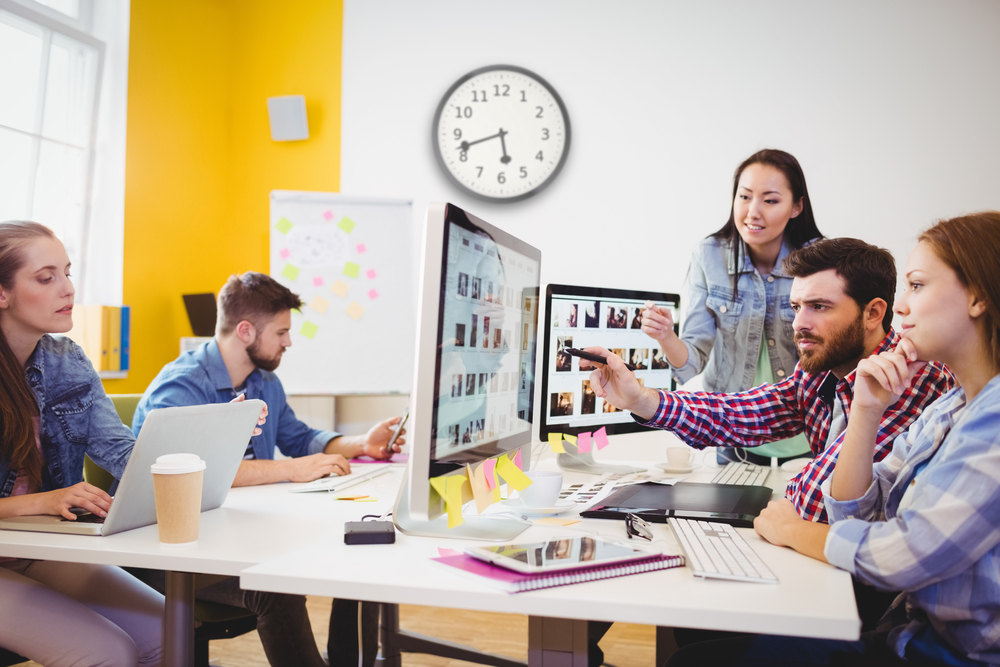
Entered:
5 h 42 min
